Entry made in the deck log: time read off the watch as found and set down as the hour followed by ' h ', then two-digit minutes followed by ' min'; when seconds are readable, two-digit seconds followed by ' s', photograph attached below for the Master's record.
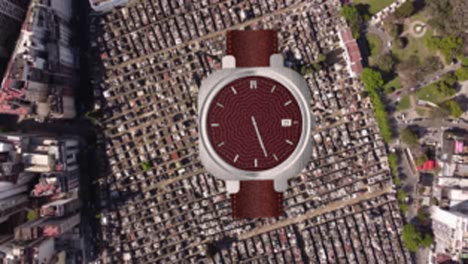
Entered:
5 h 27 min
